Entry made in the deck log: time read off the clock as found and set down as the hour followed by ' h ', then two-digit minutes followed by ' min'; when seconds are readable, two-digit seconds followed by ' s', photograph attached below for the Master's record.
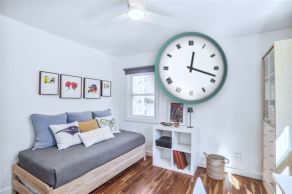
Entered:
12 h 18 min
